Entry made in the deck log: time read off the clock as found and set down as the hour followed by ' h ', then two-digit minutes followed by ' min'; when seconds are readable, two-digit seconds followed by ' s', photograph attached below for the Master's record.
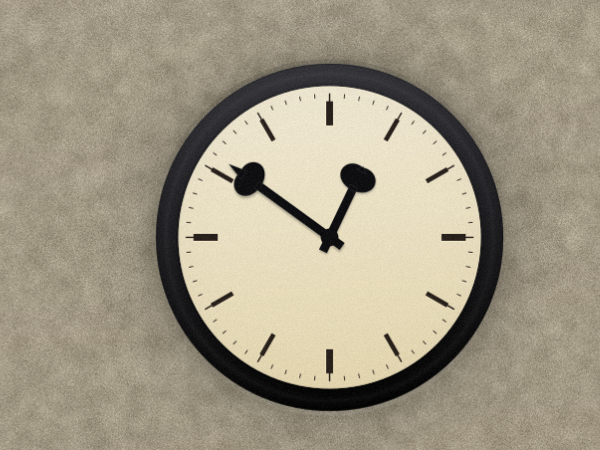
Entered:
12 h 51 min
